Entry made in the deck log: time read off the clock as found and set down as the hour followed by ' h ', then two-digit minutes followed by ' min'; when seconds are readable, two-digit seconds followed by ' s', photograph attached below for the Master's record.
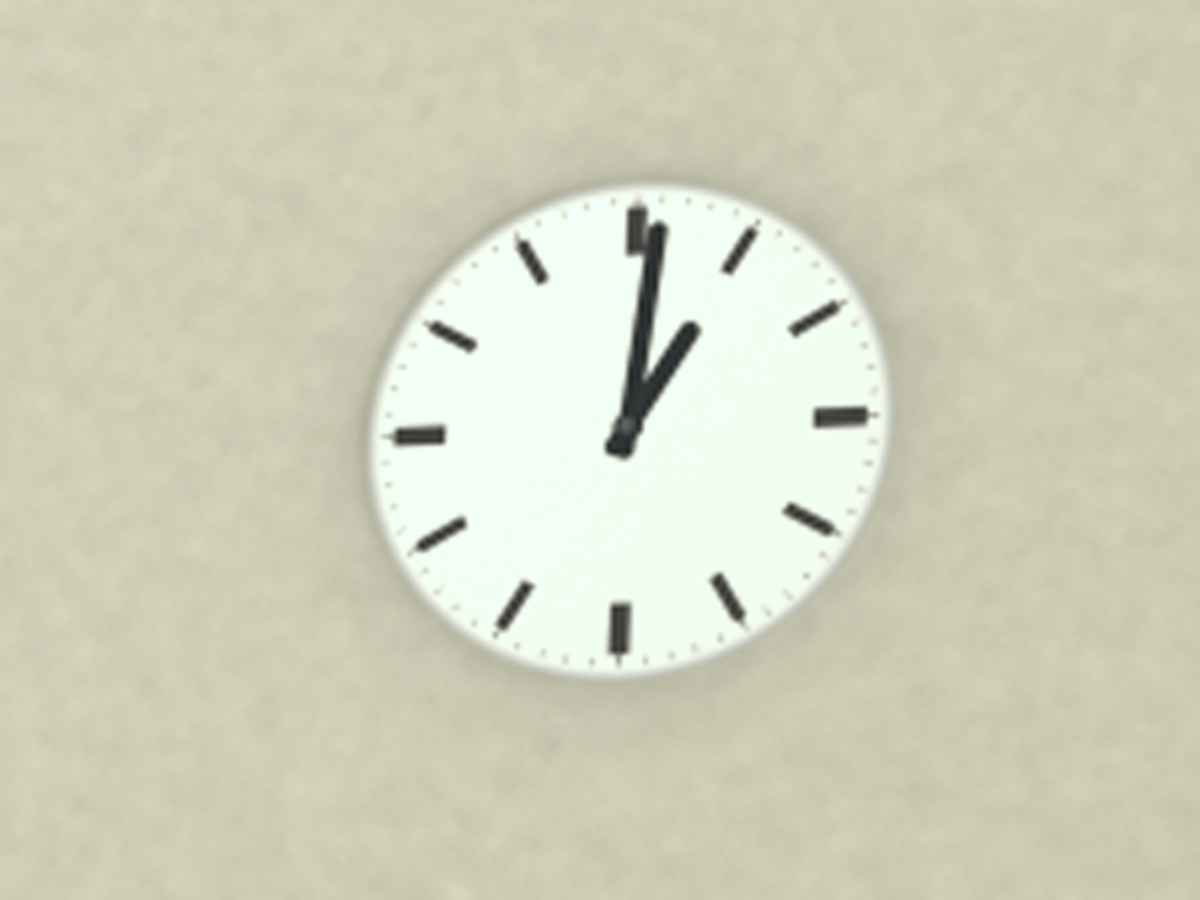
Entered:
1 h 01 min
